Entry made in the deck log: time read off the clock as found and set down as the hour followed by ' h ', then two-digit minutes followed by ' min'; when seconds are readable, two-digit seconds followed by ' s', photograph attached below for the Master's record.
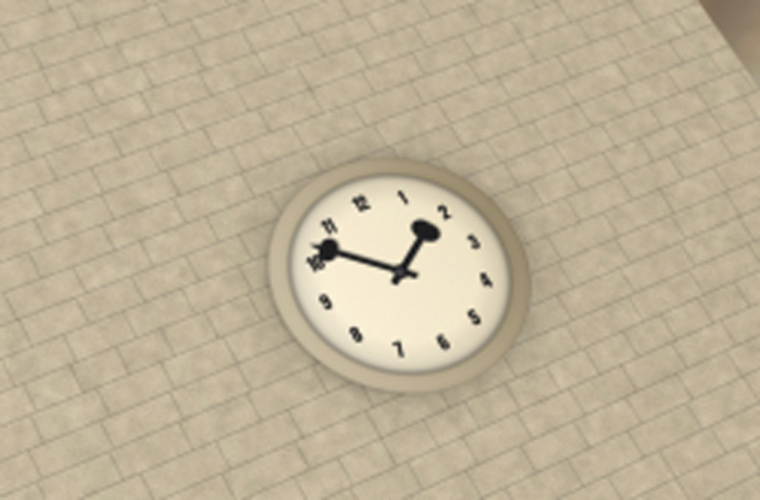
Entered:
1 h 52 min
